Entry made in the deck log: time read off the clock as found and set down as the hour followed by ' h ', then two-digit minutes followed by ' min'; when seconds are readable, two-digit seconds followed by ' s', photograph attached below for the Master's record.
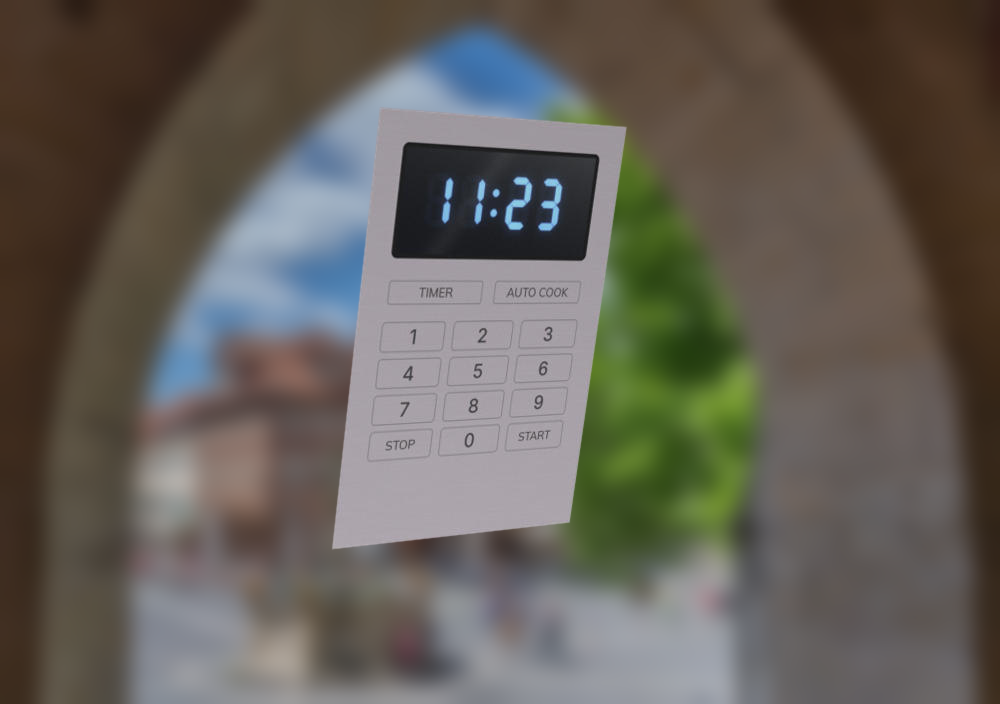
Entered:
11 h 23 min
